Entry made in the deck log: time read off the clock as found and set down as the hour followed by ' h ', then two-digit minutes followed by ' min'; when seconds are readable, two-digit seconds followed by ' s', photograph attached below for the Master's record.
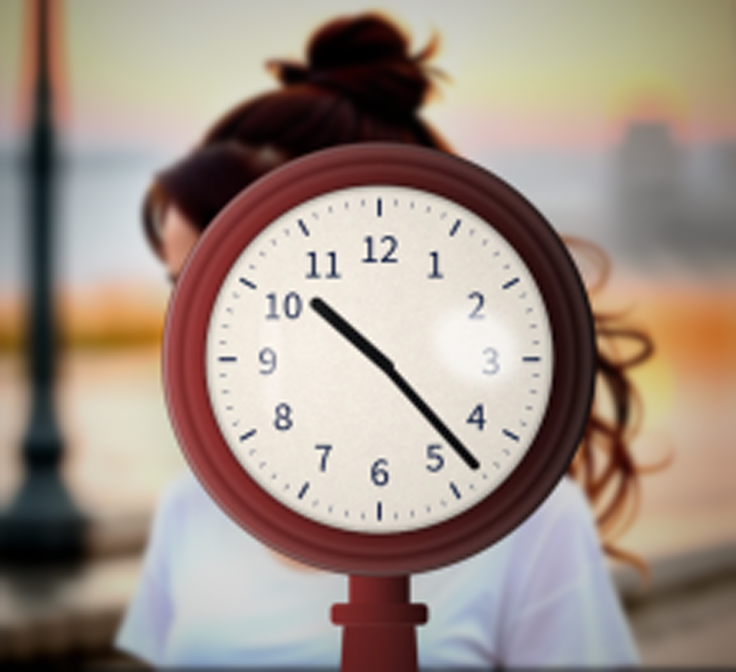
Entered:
10 h 23 min
